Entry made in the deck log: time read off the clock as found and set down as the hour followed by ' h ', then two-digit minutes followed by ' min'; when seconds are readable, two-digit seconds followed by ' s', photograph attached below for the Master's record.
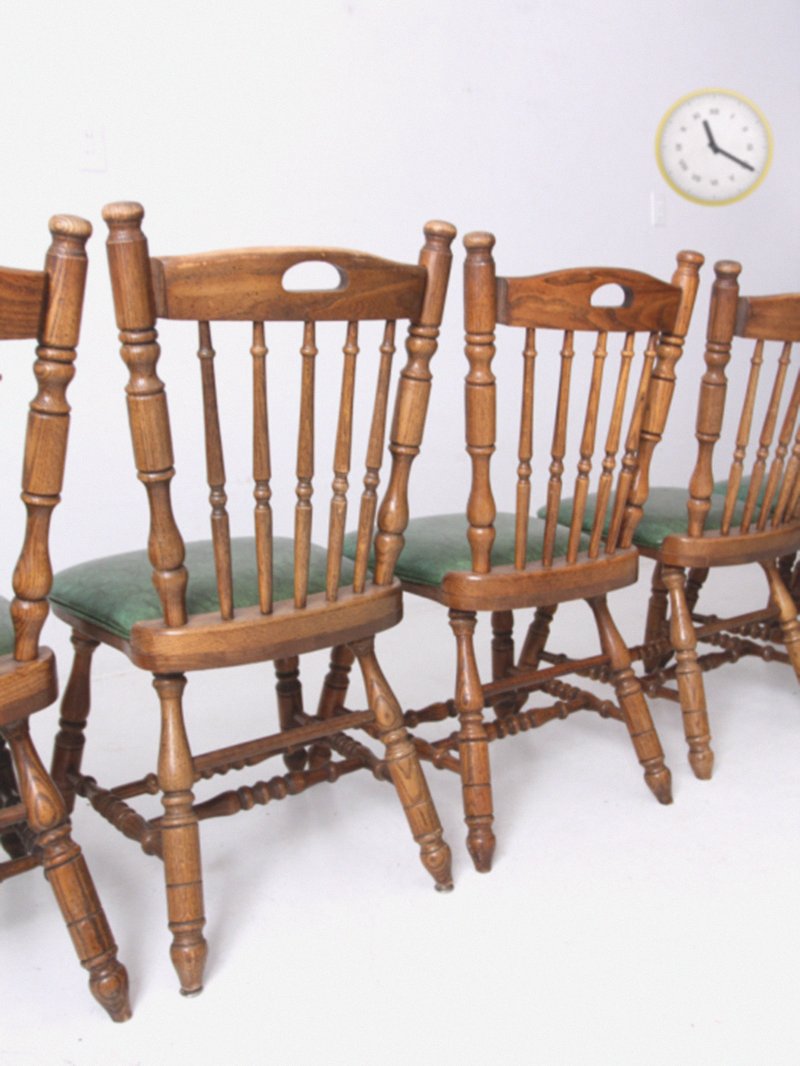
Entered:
11 h 20 min
